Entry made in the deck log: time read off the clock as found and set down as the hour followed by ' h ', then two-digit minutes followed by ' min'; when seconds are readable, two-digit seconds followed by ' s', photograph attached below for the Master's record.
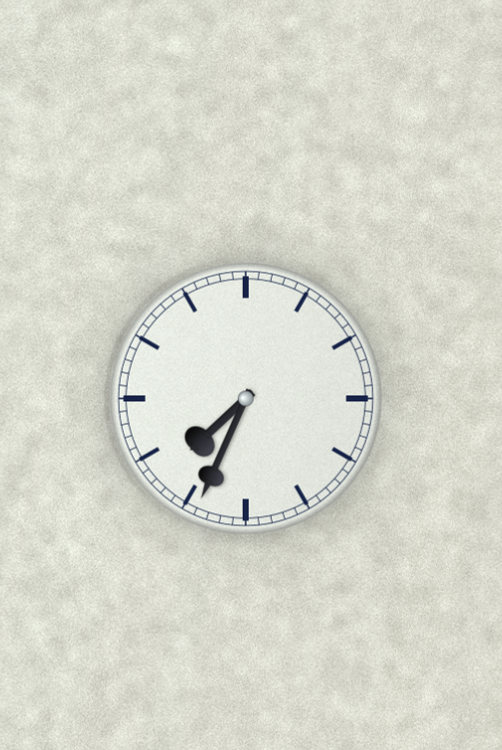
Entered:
7 h 34 min
